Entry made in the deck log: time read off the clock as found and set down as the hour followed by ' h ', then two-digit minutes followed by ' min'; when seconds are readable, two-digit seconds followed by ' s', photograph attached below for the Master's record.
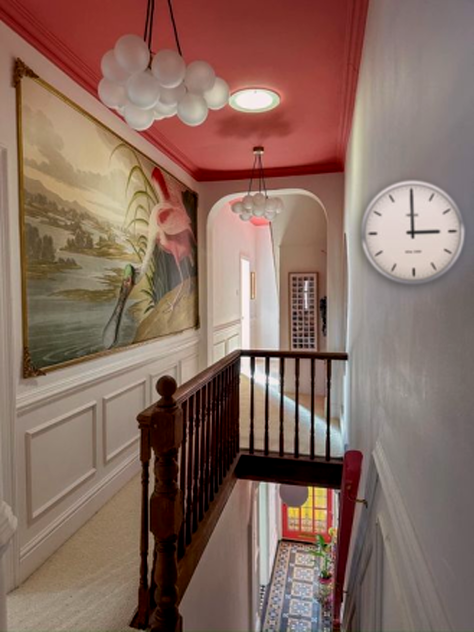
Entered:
3 h 00 min
